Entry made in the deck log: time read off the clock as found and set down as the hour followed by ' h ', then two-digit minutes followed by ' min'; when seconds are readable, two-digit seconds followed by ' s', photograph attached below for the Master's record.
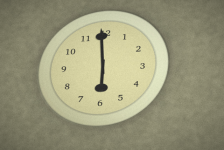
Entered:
5 h 59 min
